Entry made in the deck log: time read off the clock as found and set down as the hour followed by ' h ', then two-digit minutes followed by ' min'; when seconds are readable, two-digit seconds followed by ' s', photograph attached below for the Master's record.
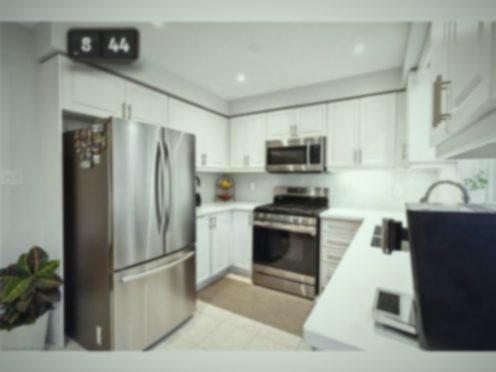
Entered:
8 h 44 min
